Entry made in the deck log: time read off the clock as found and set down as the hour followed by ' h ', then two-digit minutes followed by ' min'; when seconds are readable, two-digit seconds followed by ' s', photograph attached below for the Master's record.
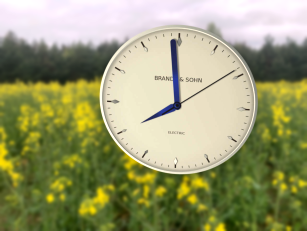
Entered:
7 h 59 min 09 s
